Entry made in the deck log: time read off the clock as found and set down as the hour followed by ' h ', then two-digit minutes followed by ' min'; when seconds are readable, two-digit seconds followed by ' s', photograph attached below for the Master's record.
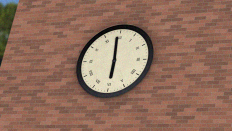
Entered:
5 h 59 min
